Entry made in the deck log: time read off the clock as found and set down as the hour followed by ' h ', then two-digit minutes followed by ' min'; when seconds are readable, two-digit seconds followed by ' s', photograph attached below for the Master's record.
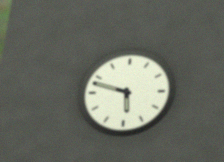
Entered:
5 h 48 min
